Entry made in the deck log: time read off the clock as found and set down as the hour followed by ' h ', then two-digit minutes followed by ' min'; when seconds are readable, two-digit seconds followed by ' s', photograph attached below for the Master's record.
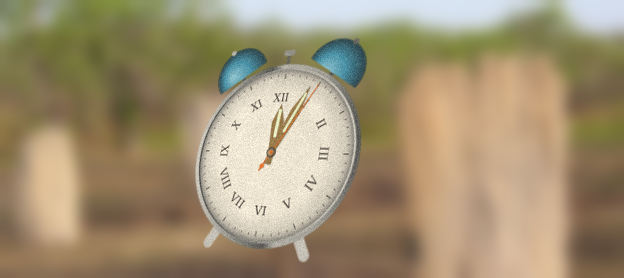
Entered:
12 h 04 min 05 s
